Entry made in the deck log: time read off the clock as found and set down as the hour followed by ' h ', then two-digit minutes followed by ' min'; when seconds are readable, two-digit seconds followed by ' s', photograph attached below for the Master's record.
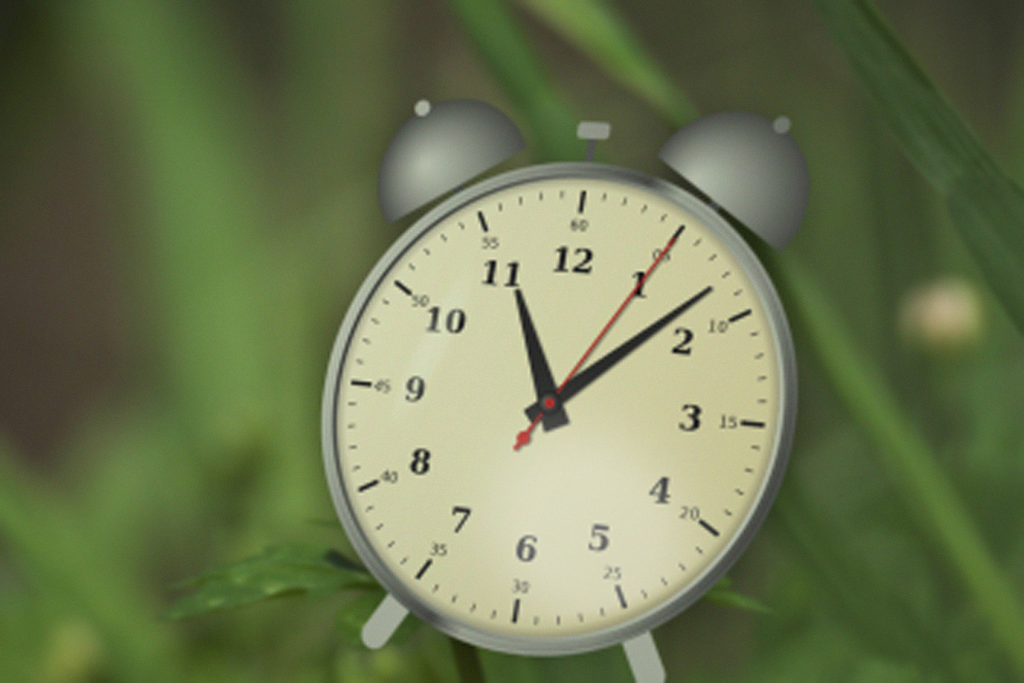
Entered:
11 h 08 min 05 s
